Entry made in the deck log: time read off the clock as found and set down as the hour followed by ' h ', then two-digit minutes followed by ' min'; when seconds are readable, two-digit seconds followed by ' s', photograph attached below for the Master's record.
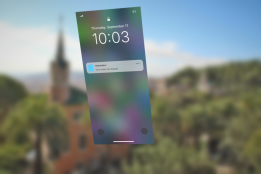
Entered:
10 h 03 min
